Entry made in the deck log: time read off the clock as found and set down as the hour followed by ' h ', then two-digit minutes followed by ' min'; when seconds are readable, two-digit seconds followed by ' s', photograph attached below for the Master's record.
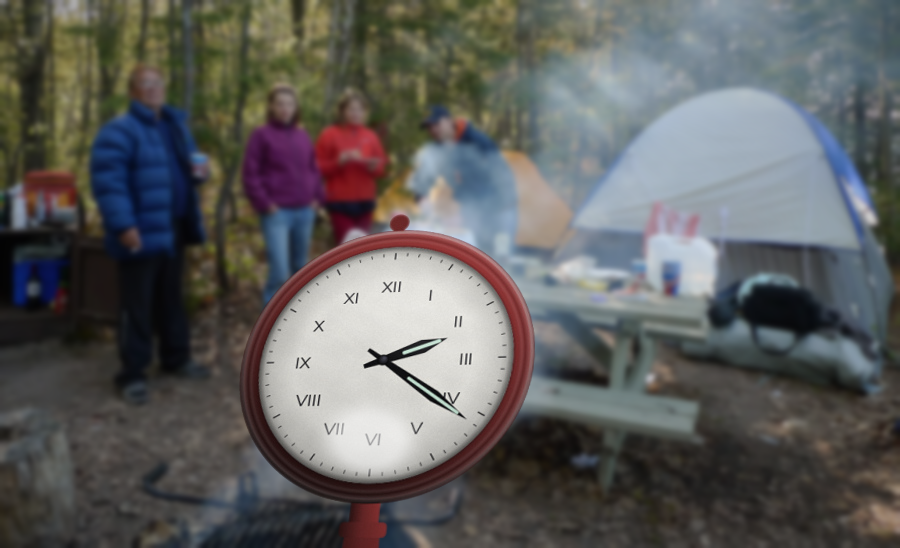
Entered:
2 h 21 min
